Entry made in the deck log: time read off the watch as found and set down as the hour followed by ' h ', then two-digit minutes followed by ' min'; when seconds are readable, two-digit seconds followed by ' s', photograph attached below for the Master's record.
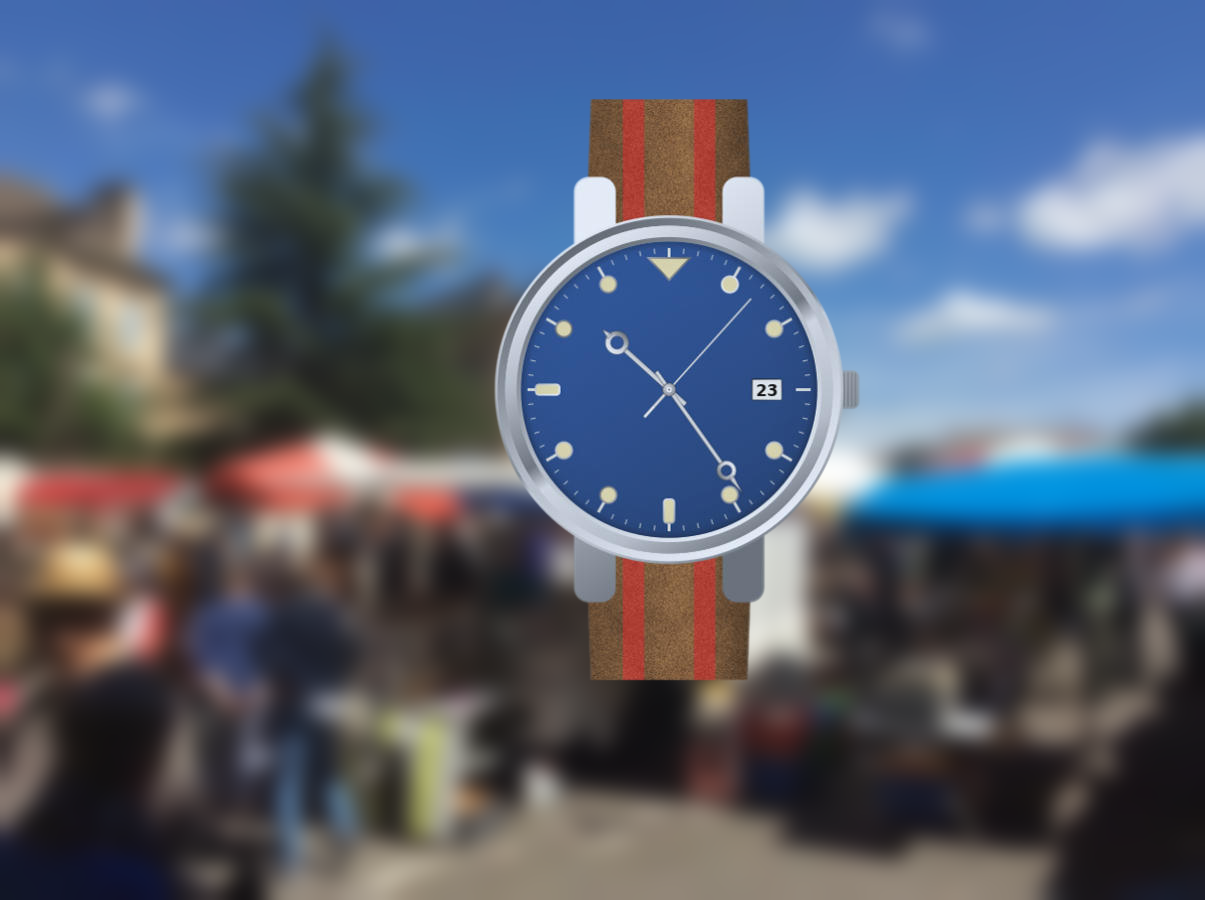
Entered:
10 h 24 min 07 s
